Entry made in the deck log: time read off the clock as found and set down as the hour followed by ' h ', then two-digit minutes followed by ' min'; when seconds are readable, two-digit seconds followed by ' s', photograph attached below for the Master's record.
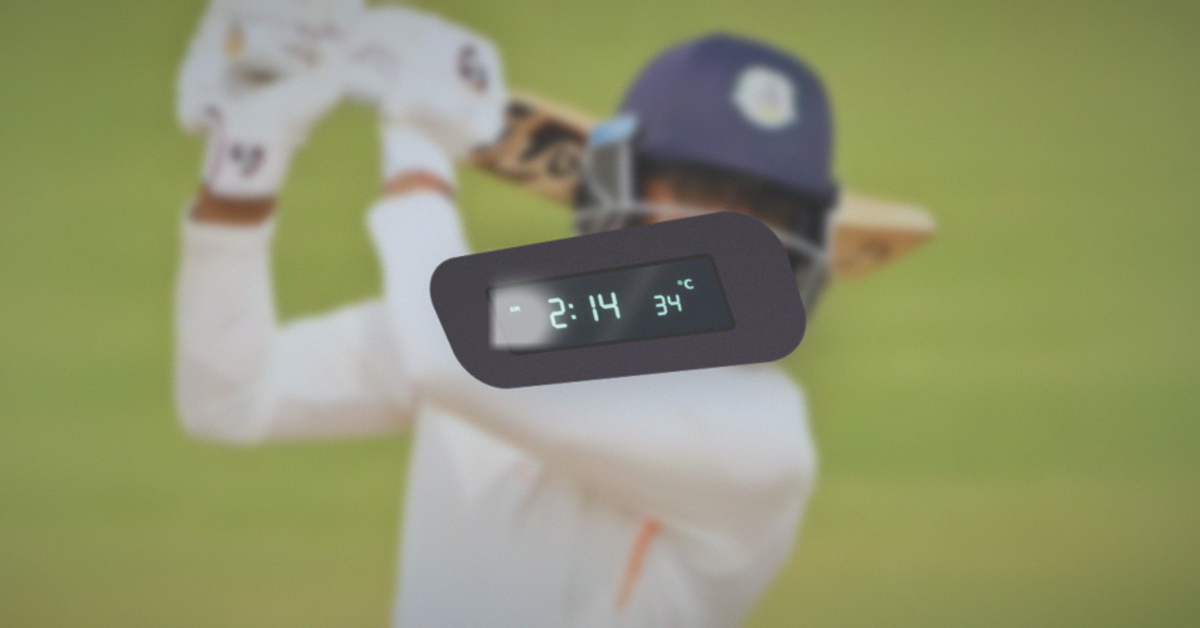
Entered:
2 h 14 min
